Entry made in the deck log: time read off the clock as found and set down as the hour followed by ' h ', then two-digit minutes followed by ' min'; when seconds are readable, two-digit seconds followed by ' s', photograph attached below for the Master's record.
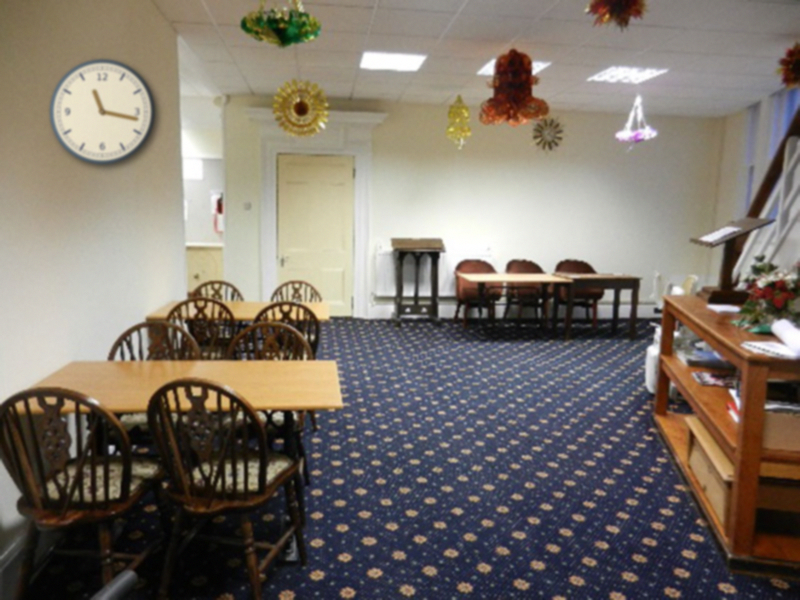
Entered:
11 h 17 min
